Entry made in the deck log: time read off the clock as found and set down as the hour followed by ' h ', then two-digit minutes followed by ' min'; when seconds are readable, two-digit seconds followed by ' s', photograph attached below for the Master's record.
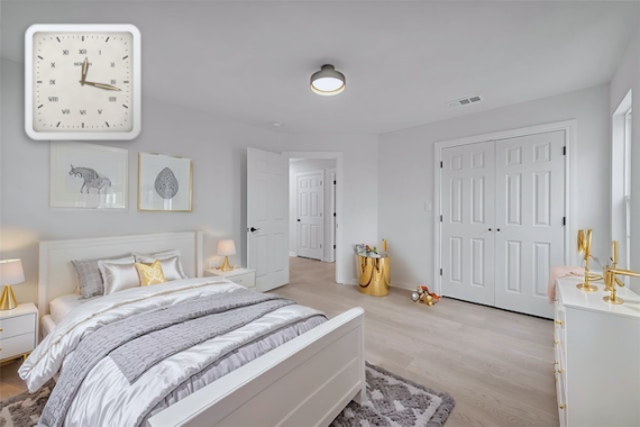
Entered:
12 h 17 min
